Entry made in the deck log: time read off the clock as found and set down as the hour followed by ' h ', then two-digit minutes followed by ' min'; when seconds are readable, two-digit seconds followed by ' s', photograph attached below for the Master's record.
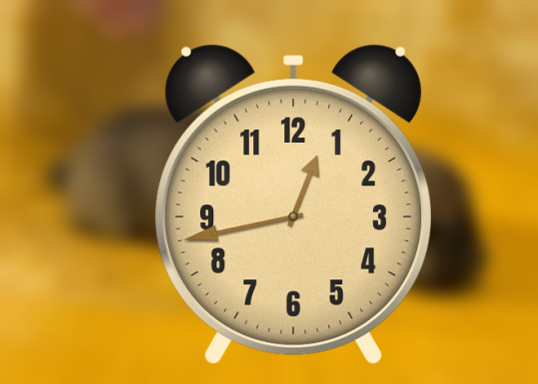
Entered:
12 h 43 min
